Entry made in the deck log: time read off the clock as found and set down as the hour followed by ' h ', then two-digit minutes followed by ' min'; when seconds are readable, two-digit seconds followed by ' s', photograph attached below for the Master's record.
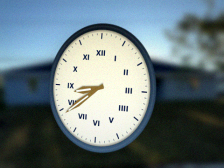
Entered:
8 h 39 min
